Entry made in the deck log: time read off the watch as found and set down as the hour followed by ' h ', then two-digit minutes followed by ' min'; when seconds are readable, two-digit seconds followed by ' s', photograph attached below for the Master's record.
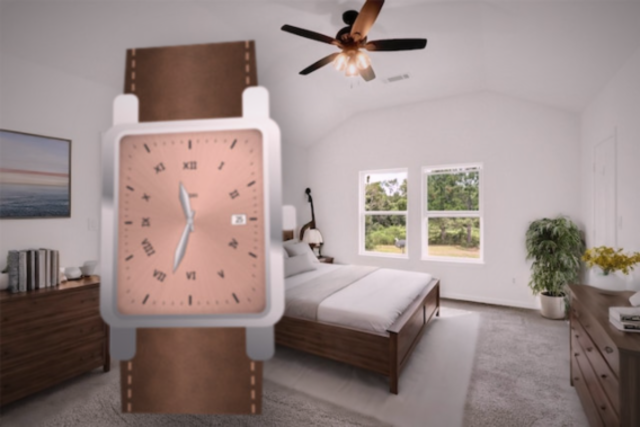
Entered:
11 h 33 min
